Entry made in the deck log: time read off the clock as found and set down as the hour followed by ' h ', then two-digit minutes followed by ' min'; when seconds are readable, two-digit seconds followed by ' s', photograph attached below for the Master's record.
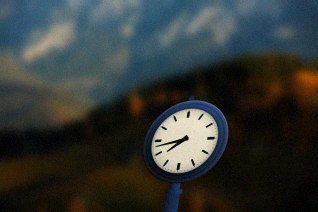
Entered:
7 h 43 min
